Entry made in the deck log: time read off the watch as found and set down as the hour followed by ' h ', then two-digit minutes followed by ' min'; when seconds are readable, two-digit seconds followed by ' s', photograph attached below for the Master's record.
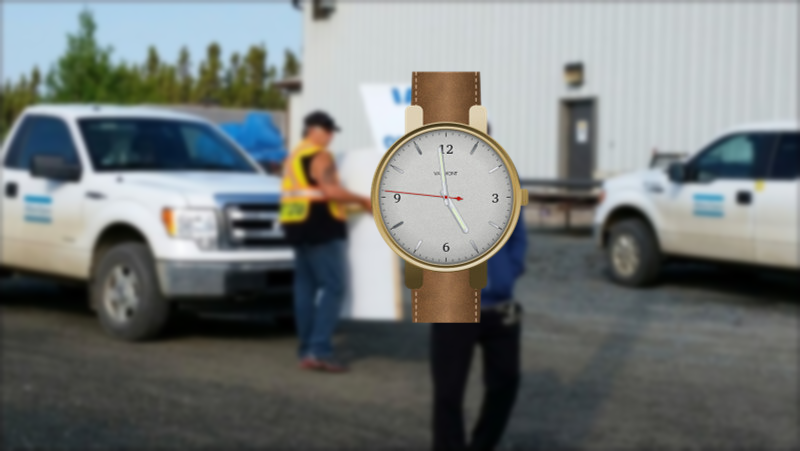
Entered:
4 h 58 min 46 s
